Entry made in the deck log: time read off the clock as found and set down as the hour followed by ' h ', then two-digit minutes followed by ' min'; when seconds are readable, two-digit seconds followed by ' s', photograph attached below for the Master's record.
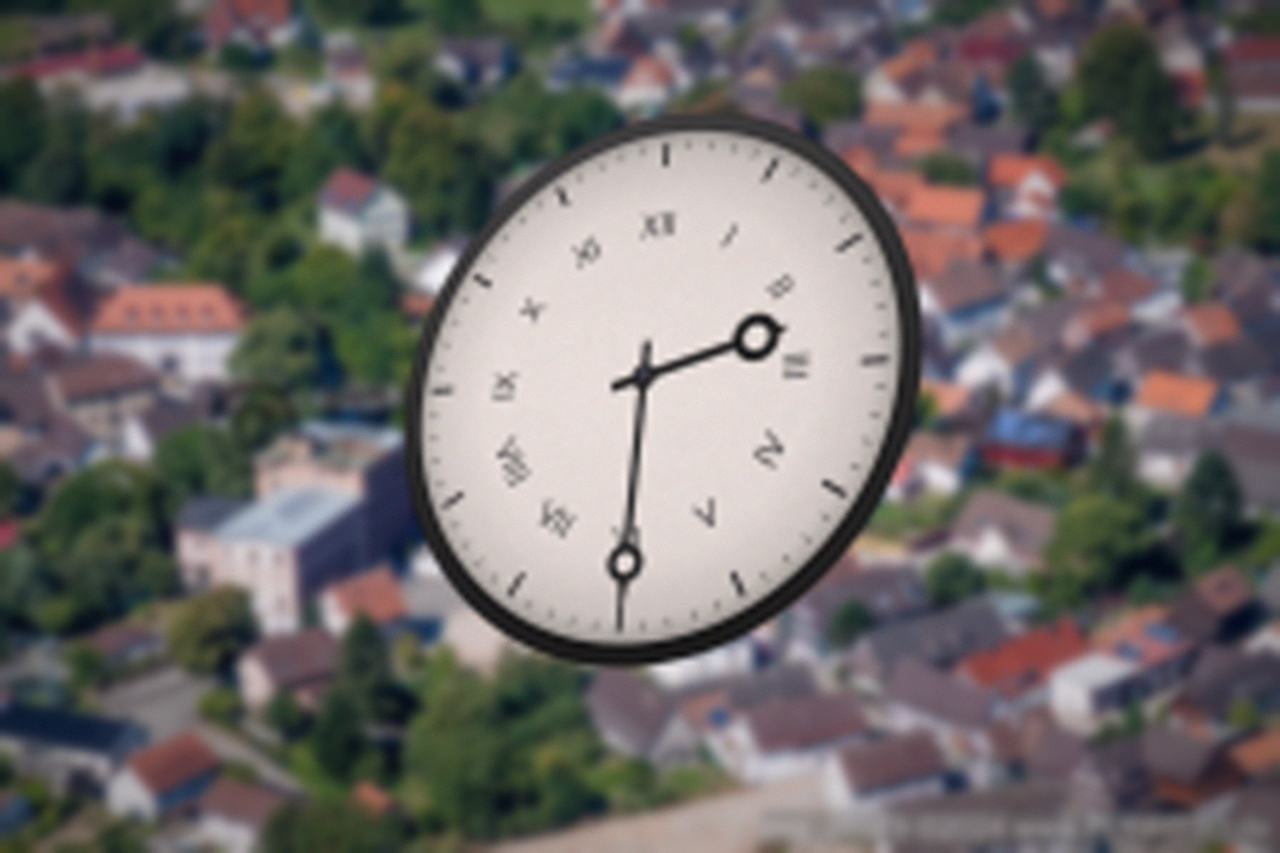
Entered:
2 h 30 min
